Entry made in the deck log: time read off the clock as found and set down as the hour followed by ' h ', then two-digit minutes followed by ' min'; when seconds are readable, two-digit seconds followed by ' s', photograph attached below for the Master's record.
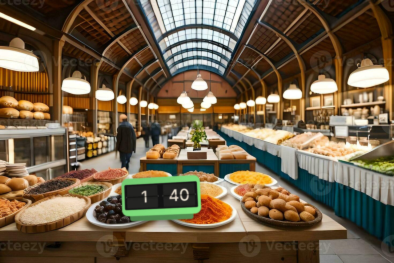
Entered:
1 h 40 min
